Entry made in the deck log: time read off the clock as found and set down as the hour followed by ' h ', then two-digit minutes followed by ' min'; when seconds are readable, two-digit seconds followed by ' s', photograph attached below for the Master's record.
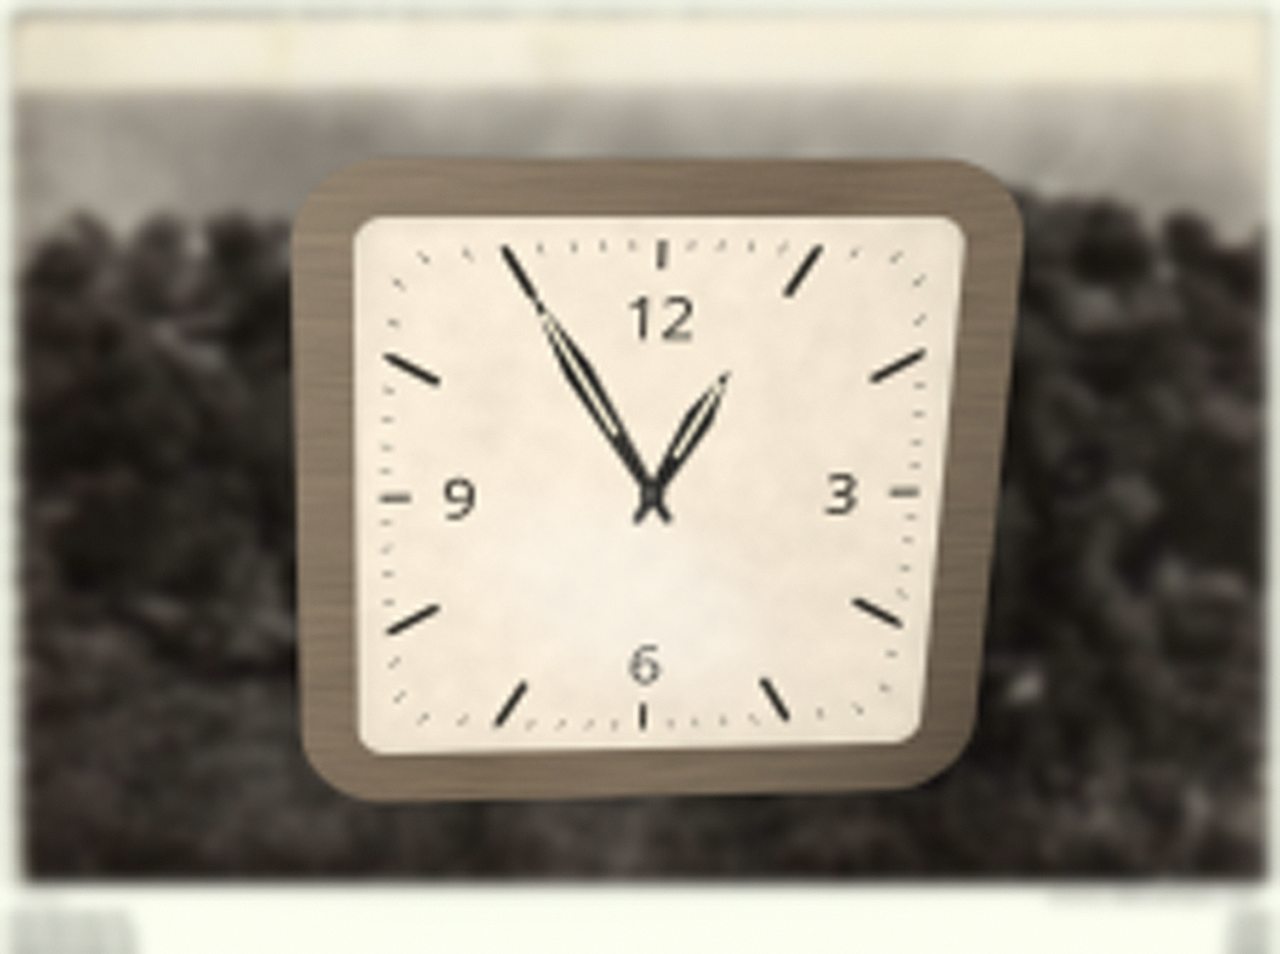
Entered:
12 h 55 min
